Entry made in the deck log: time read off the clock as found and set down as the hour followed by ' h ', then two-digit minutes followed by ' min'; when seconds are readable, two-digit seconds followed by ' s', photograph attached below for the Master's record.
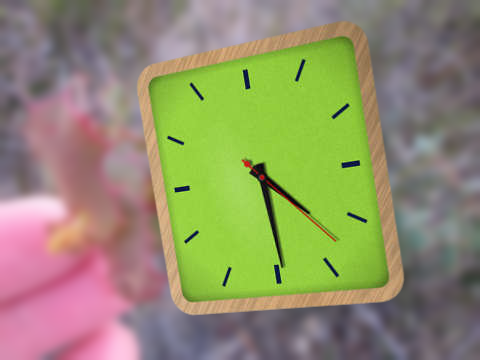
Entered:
4 h 29 min 23 s
